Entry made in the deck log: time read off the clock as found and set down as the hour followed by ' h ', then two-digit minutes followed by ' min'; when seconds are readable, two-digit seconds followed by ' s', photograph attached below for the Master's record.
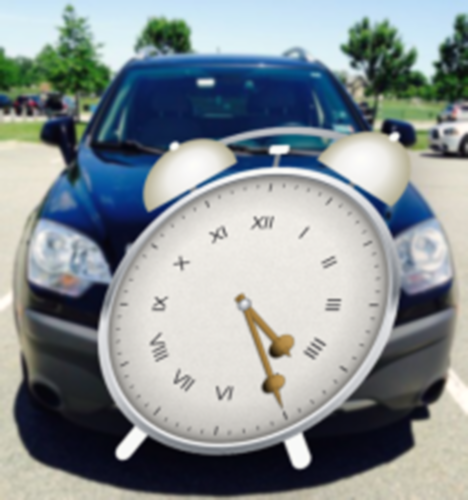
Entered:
4 h 25 min
